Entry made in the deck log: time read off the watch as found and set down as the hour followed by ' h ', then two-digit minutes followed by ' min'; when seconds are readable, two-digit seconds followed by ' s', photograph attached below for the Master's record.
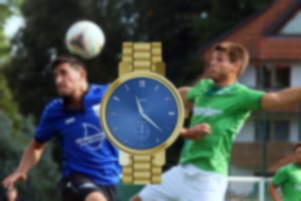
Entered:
11 h 22 min
